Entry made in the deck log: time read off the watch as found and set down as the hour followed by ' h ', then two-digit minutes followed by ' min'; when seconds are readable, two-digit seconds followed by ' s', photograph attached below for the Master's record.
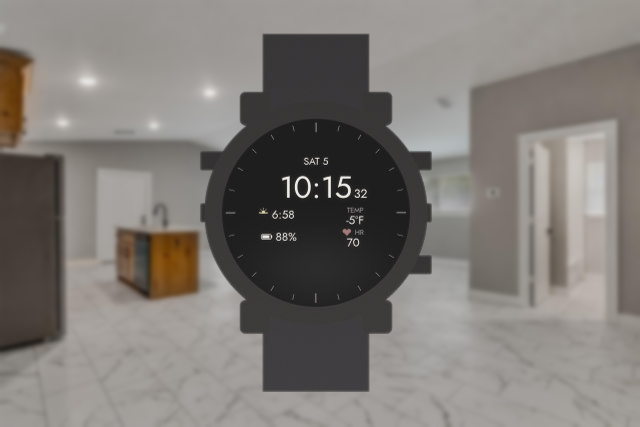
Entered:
10 h 15 min 32 s
